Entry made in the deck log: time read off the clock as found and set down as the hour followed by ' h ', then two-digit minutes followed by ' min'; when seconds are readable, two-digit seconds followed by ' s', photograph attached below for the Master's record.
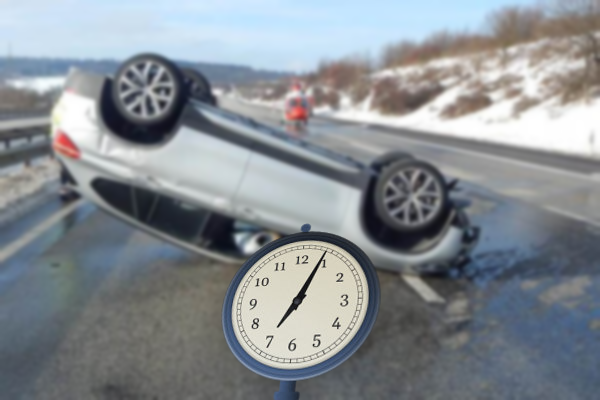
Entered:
7 h 04 min
